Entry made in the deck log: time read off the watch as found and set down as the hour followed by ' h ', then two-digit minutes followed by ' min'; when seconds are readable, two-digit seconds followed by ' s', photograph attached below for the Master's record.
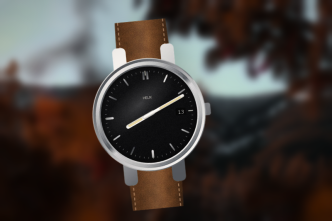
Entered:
8 h 11 min
